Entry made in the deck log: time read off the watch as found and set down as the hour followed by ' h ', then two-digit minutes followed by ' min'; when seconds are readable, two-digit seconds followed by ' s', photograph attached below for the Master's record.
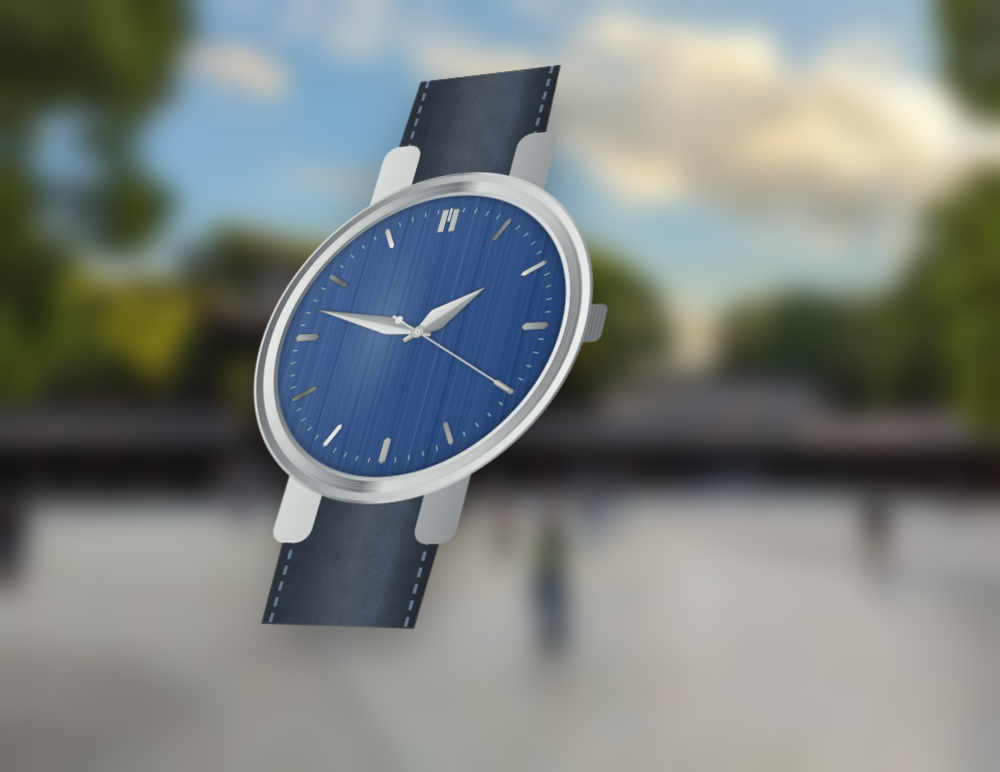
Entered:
1 h 47 min 20 s
